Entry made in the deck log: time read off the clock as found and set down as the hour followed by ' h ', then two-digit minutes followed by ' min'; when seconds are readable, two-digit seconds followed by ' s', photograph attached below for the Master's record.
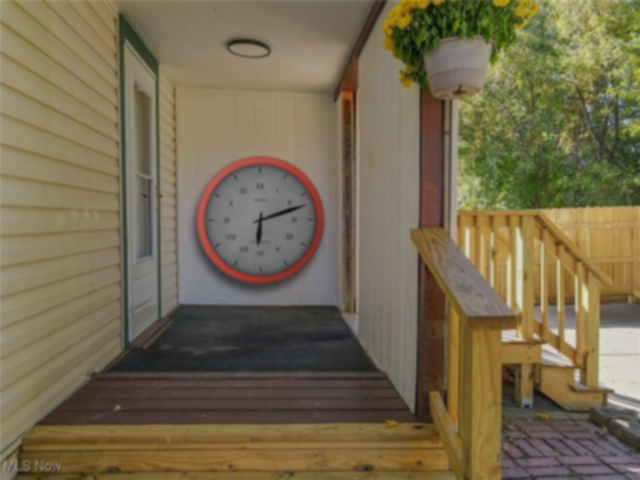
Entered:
6 h 12 min
